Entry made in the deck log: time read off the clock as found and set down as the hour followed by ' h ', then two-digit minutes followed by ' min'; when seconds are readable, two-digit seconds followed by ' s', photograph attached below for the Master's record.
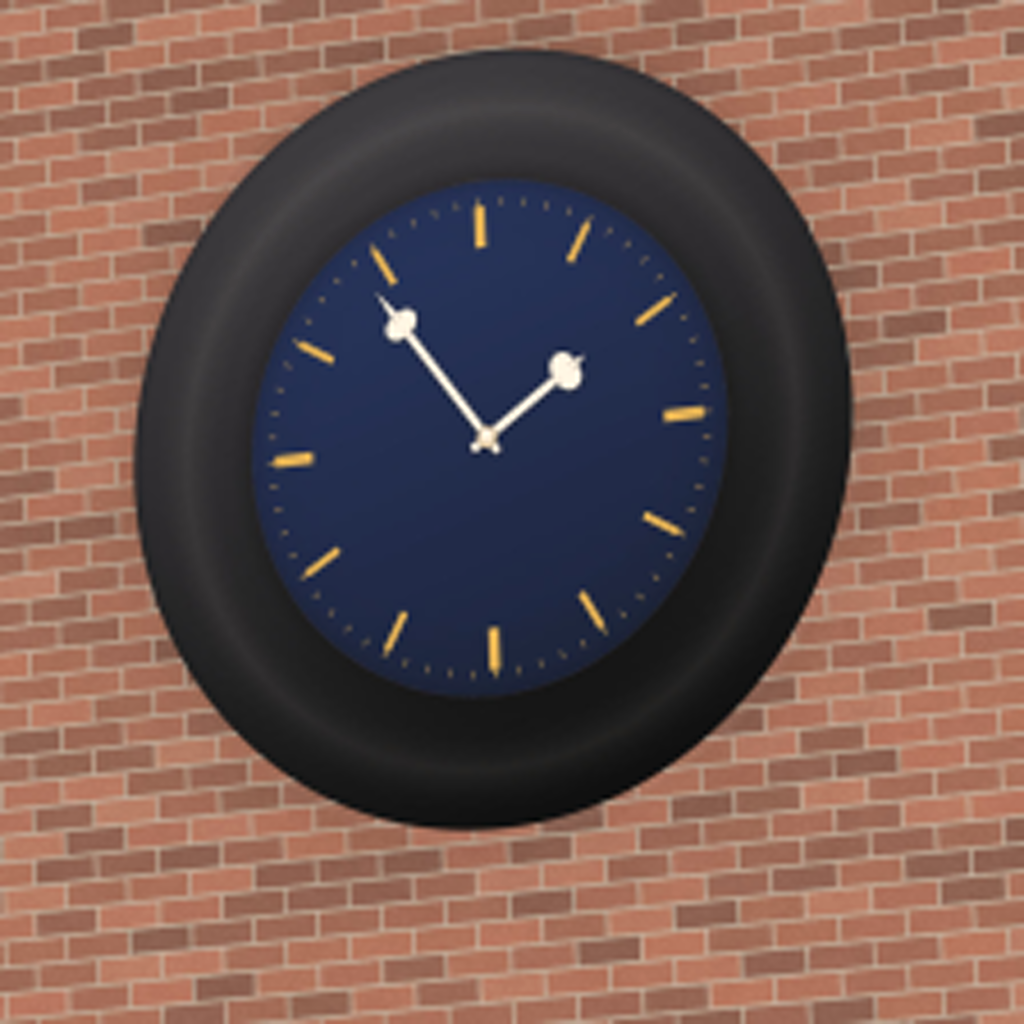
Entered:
1 h 54 min
